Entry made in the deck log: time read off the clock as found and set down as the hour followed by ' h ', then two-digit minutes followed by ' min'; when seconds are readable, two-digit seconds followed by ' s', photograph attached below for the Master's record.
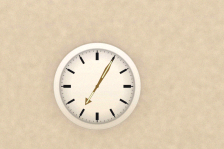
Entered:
7 h 05 min
